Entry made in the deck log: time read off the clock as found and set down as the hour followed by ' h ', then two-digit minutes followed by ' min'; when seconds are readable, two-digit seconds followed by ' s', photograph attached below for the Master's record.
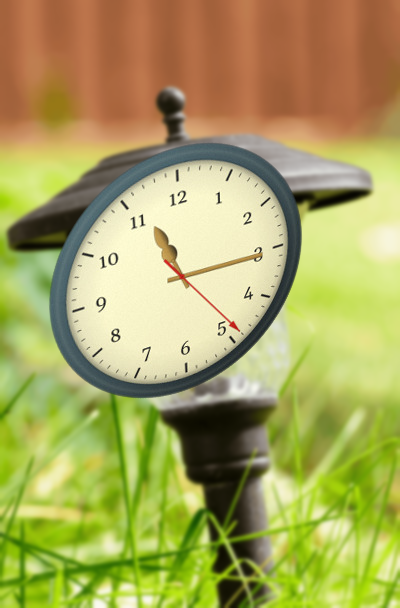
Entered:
11 h 15 min 24 s
